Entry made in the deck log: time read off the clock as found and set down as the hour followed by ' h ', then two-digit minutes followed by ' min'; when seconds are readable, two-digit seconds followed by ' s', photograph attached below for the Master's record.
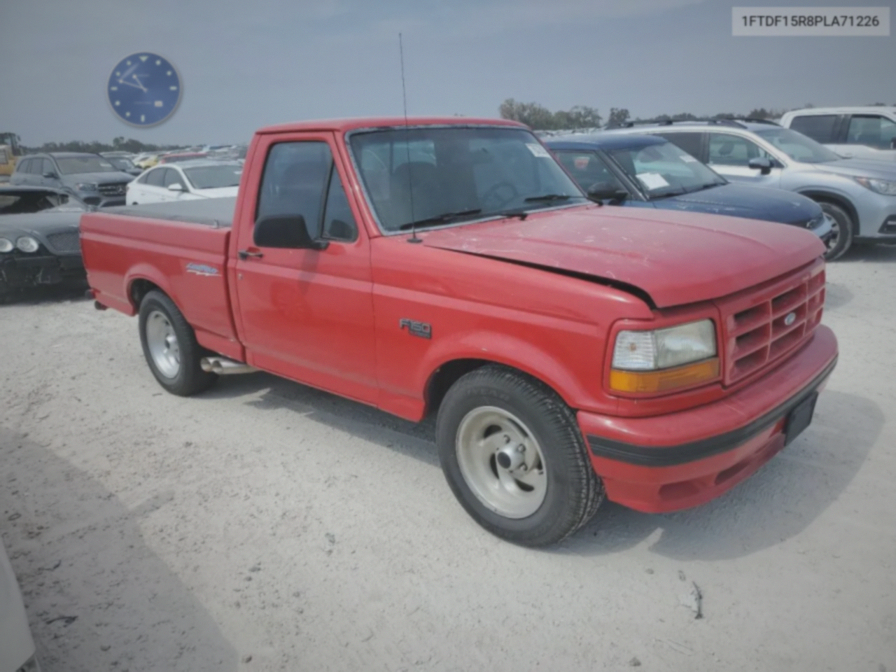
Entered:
10 h 48 min
